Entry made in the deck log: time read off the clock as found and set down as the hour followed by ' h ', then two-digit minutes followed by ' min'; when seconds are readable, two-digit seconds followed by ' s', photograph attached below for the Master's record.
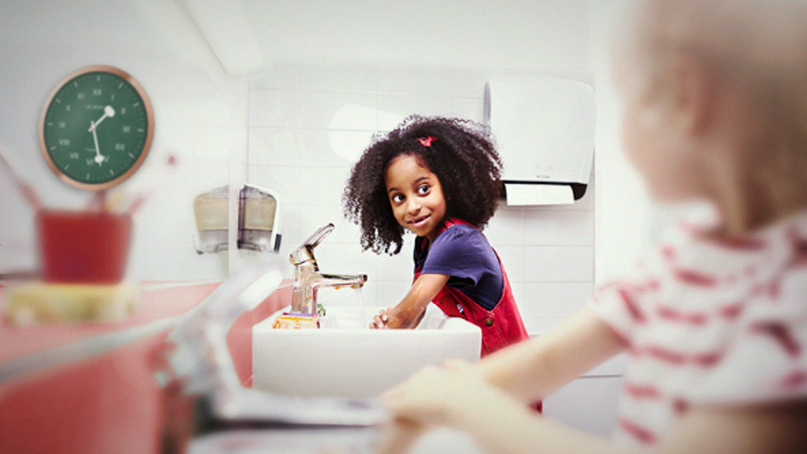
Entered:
1 h 27 min
